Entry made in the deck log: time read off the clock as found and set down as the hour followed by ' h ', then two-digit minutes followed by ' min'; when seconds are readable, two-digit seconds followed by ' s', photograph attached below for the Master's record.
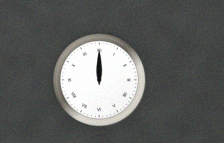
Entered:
12 h 00 min
